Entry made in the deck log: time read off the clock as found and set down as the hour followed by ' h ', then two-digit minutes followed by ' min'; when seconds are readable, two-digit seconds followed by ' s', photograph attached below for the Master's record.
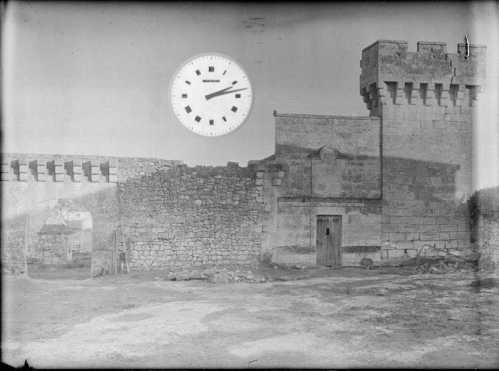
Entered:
2 h 13 min
